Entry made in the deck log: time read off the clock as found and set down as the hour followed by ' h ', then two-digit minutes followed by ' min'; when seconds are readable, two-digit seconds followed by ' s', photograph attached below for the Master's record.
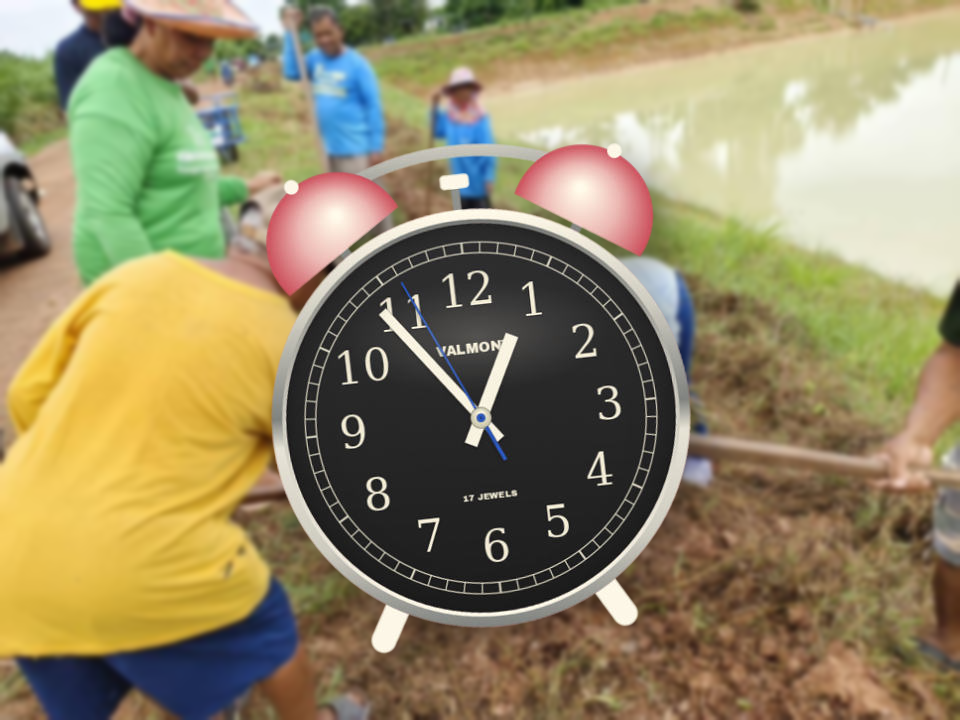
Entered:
12 h 53 min 56 s
